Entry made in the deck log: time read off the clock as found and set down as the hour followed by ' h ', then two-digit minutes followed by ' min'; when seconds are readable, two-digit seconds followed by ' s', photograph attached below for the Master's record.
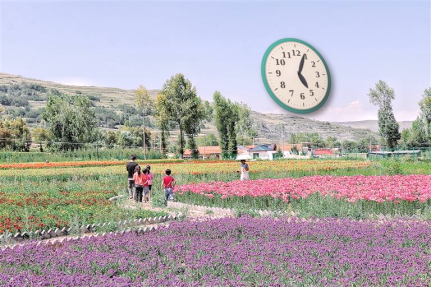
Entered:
5 h 04 min
